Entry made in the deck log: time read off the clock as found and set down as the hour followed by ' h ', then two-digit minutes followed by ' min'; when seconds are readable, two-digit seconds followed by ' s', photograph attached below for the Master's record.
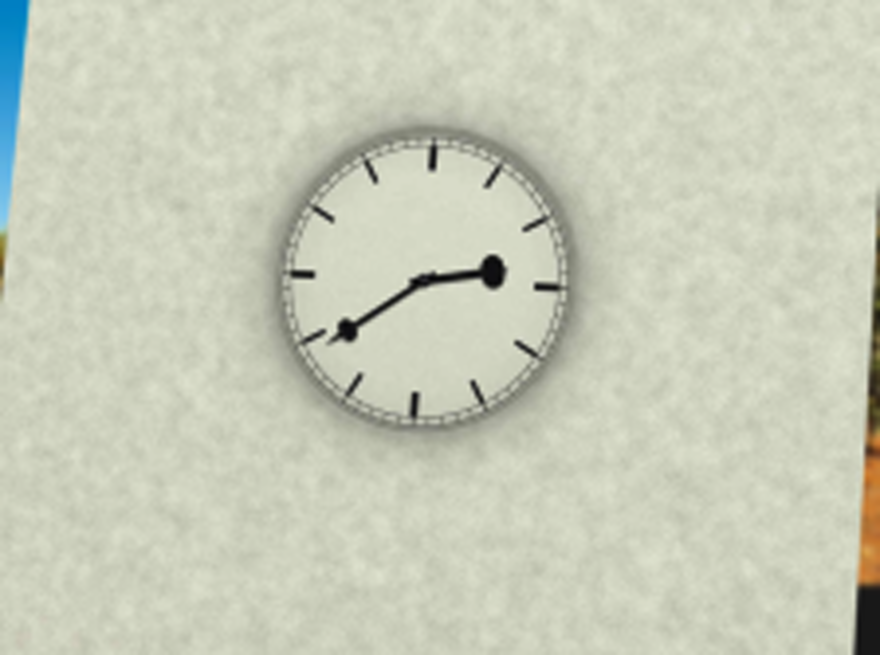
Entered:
2 h 39 min
